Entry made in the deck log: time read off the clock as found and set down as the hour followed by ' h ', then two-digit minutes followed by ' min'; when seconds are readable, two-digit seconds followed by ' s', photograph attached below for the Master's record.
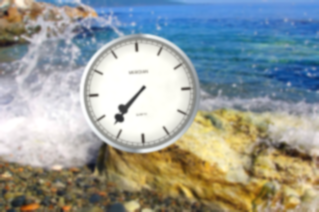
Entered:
7 h 37 min
